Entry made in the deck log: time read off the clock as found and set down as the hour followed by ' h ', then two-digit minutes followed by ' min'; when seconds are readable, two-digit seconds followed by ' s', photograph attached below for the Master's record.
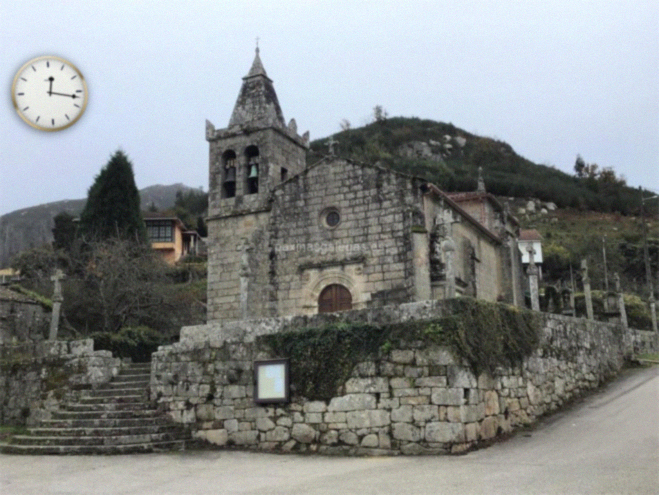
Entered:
12 h 17 min
